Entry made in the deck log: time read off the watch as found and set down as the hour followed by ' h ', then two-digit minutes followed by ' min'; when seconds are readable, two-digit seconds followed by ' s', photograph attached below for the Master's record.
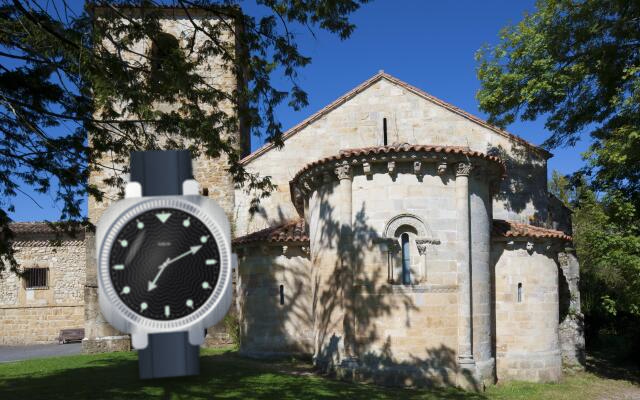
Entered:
7 h 11 min
